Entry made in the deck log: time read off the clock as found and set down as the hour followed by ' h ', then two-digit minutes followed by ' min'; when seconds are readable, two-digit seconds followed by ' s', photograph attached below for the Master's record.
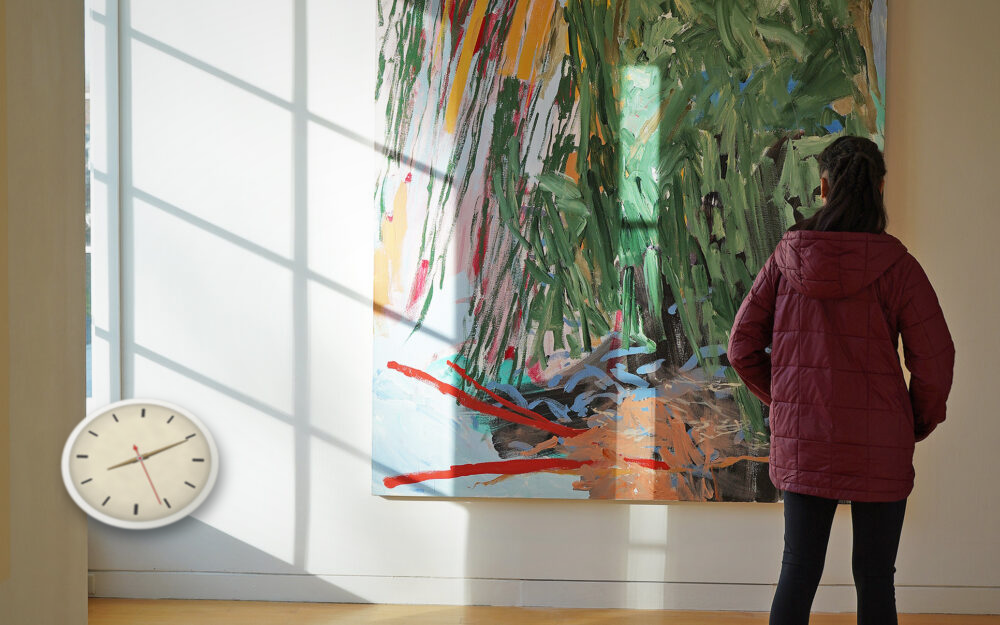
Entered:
8 h 10 min 26 s
